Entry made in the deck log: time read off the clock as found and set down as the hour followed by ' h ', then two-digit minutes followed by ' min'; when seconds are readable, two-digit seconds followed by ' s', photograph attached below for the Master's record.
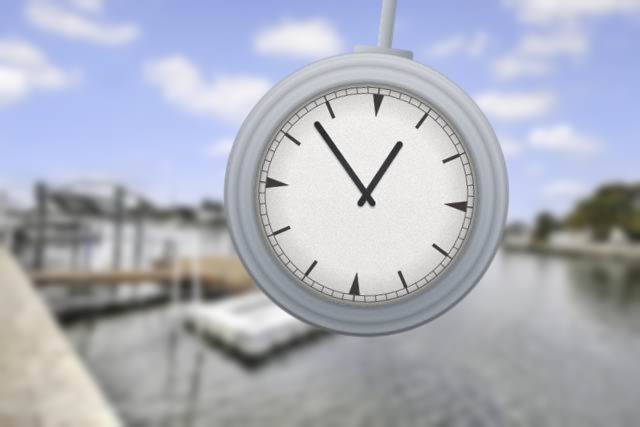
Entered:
12 h 53 min
